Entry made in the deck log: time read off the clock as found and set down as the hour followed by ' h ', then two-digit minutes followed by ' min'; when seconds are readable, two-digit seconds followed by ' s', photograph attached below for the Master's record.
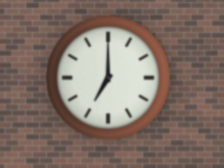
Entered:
7 h 00 min
